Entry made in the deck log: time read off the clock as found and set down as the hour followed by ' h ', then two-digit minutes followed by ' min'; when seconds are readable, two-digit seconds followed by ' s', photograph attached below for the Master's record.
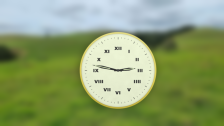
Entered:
2 h 47 min
